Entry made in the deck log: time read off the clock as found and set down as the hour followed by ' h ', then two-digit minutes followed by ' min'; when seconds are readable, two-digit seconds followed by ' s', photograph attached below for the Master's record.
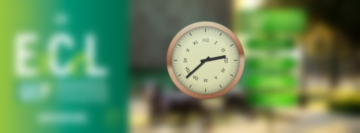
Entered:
2 h 38 min
